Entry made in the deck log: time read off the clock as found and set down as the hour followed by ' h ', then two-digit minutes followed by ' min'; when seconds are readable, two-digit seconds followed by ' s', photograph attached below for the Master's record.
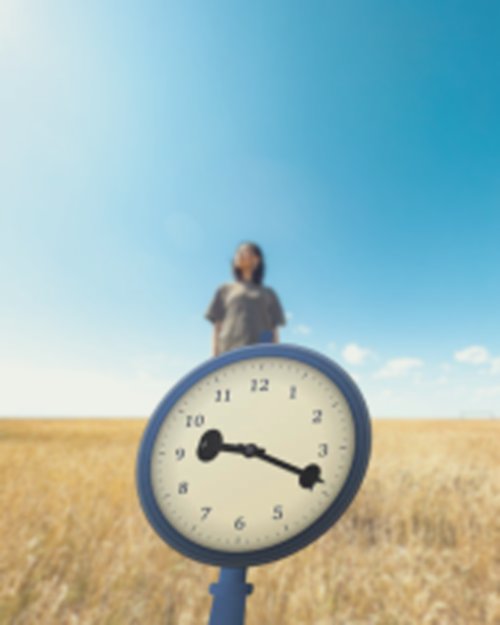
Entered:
9 h 19 min
